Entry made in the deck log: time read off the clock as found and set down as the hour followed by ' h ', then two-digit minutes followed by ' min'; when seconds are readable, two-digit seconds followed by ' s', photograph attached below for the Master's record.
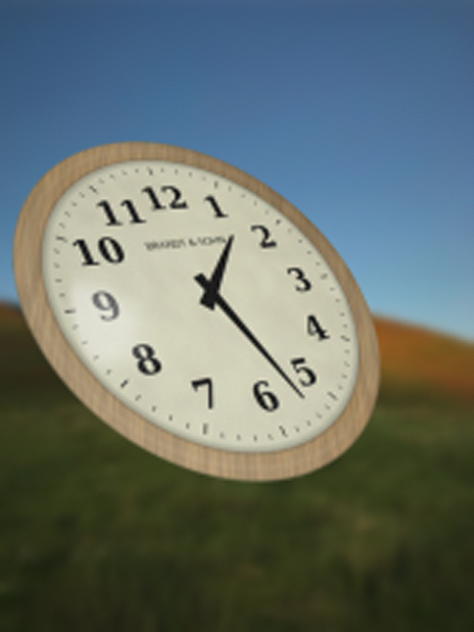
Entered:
1 h 27 min
